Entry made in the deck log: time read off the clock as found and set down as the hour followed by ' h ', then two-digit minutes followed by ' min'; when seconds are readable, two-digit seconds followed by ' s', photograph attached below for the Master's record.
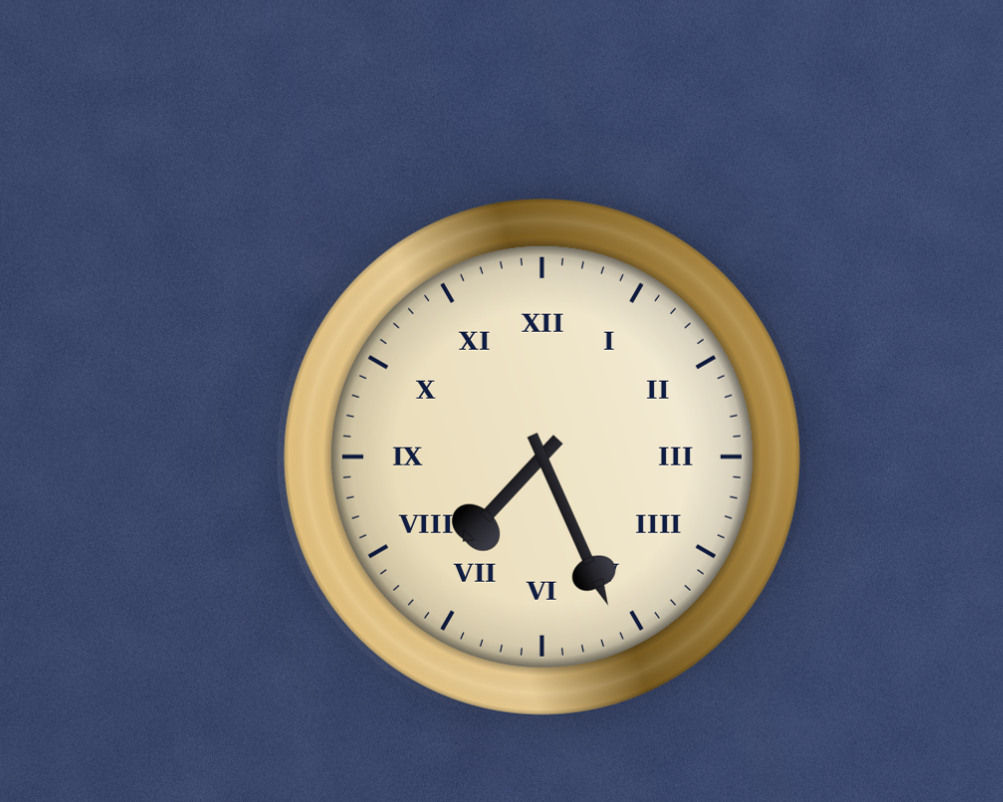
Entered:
7 h 26 min
